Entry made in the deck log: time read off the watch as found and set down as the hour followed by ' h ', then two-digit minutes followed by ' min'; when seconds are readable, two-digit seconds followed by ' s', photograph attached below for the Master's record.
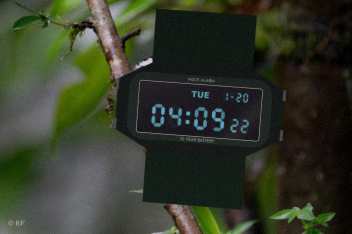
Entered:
4 h 09 min 22 s
